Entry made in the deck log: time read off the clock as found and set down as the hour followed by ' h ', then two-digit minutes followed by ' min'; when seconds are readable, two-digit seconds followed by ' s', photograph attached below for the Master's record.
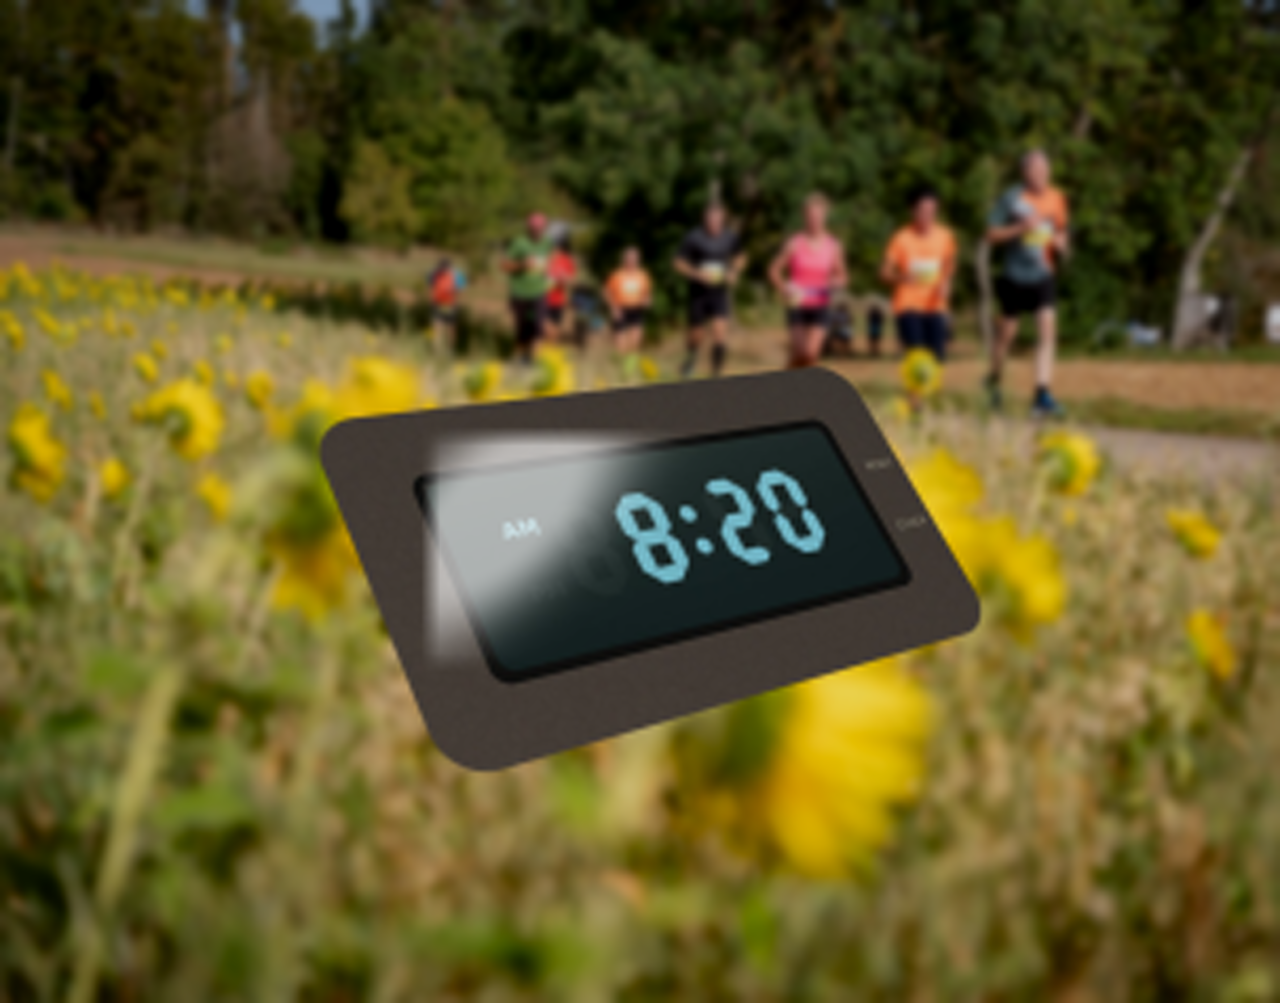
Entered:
8 h 20 min
